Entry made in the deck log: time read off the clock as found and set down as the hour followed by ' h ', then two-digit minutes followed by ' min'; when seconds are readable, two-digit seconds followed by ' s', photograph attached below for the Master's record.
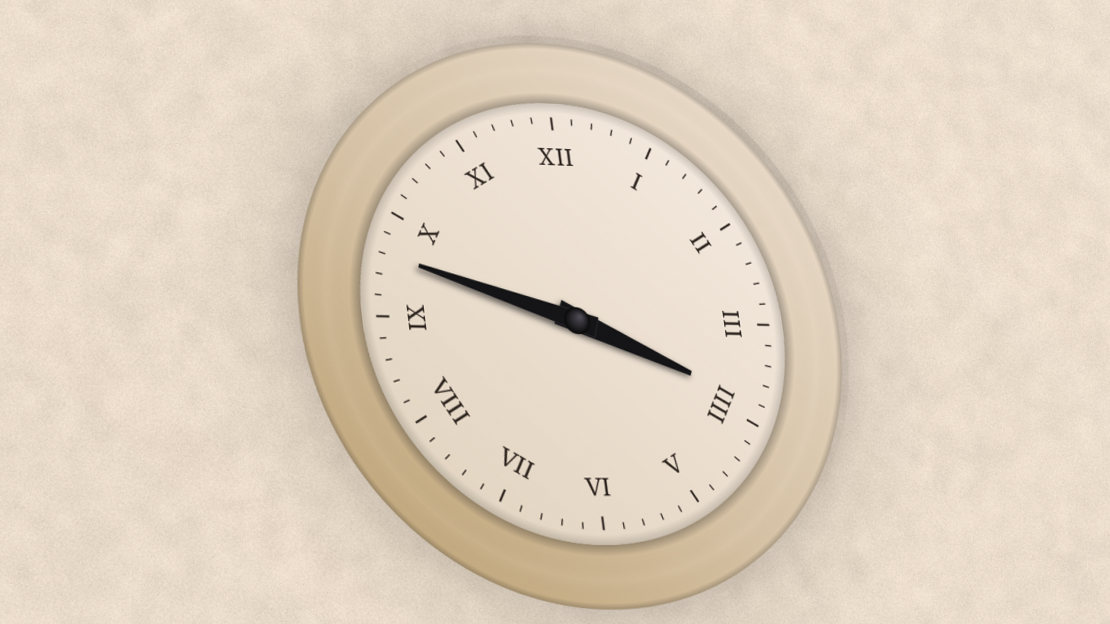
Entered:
3 h 48 min
